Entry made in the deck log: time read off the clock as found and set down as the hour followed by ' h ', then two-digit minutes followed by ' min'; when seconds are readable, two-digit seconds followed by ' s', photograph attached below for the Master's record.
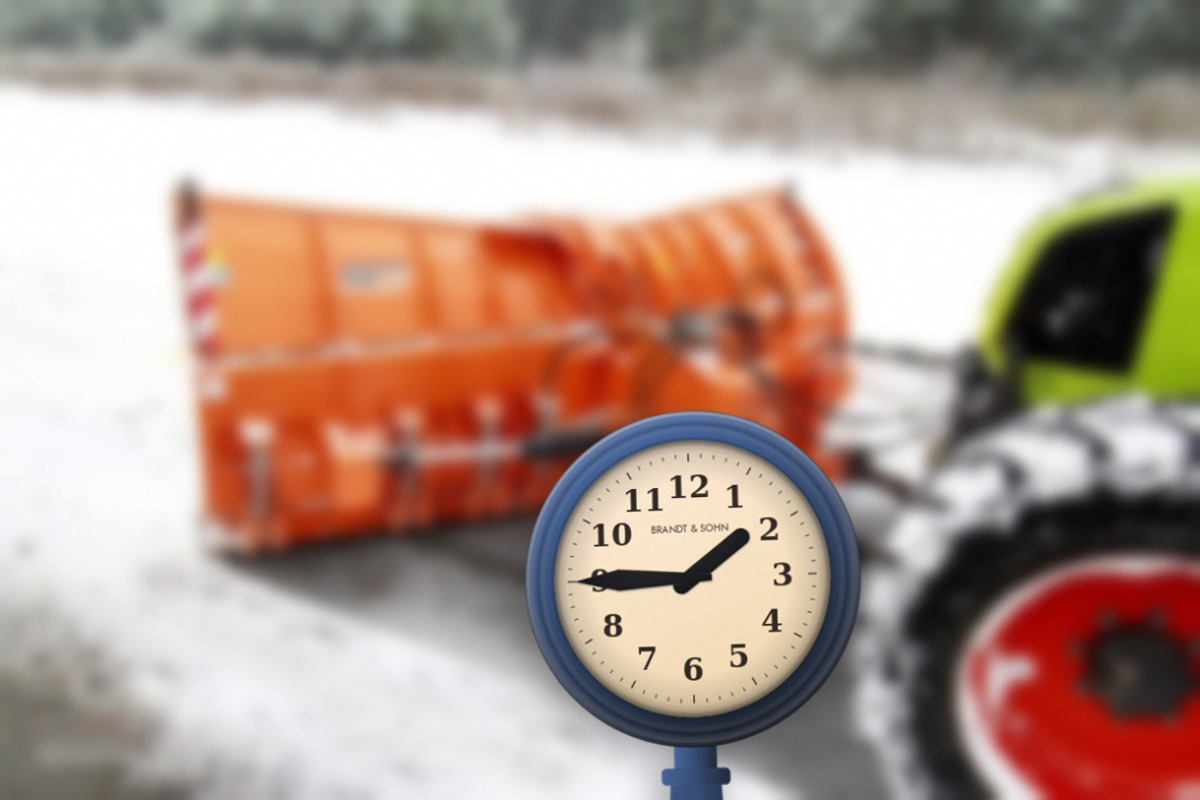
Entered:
1 h 45 min
